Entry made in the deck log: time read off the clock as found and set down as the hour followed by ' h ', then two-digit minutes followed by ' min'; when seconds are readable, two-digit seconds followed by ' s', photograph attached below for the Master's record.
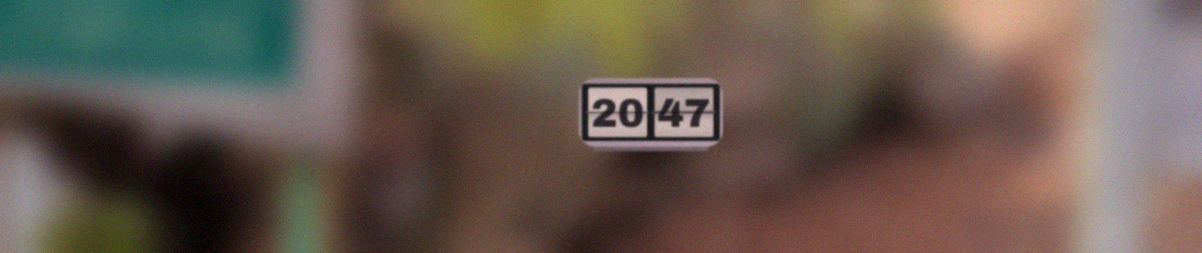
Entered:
20 h 47 min
